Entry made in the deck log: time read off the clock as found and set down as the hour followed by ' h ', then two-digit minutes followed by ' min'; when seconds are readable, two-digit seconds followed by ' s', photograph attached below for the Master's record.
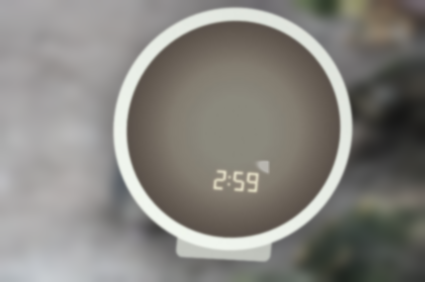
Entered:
2 h 59 min
